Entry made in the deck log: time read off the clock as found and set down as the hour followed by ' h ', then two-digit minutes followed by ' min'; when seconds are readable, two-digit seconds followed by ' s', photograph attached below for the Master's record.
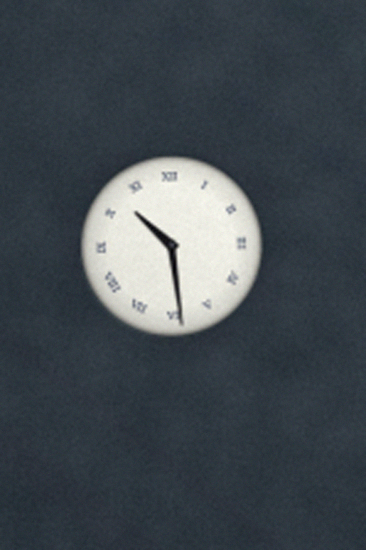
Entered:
10 h 29 min
